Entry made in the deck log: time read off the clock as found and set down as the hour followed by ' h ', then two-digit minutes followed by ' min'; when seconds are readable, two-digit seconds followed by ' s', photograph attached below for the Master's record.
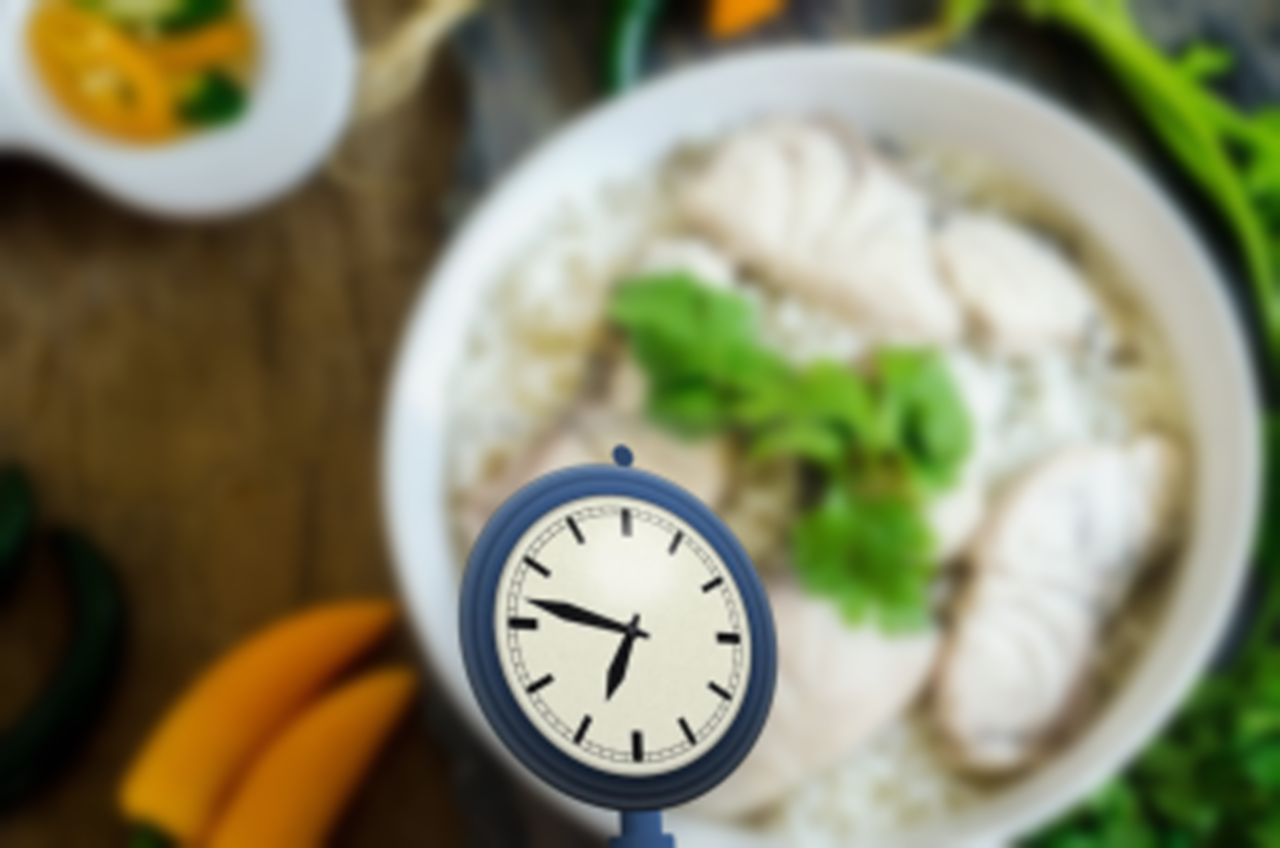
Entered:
6 h 47 min
